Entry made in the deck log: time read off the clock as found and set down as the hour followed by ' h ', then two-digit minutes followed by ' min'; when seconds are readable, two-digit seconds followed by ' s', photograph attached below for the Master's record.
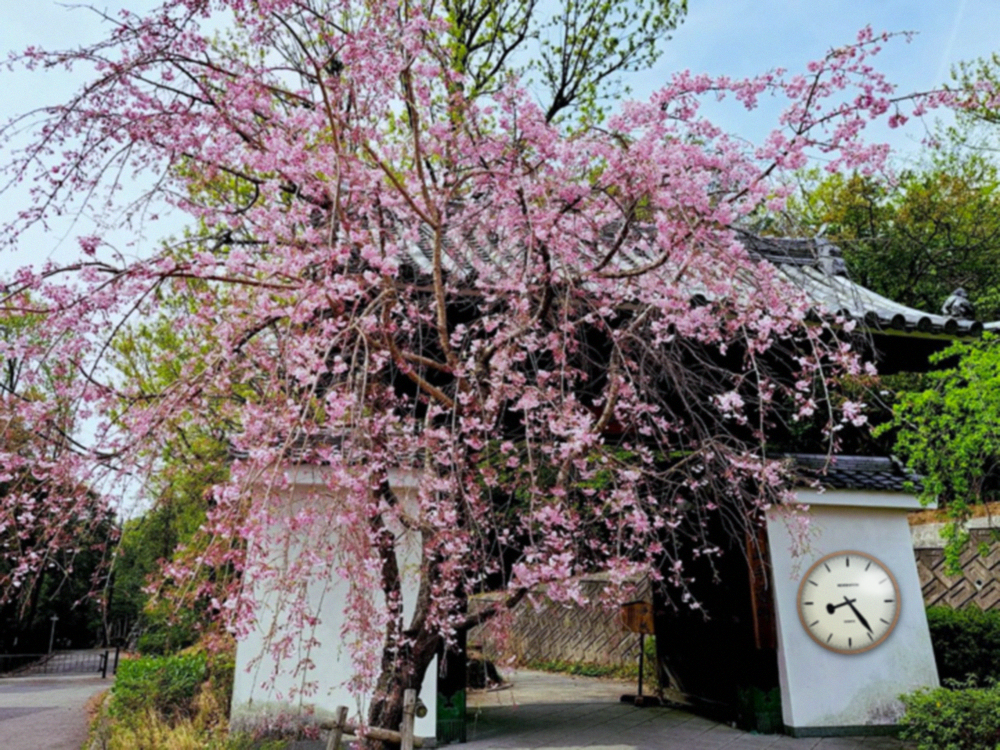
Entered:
8 h 24 min
